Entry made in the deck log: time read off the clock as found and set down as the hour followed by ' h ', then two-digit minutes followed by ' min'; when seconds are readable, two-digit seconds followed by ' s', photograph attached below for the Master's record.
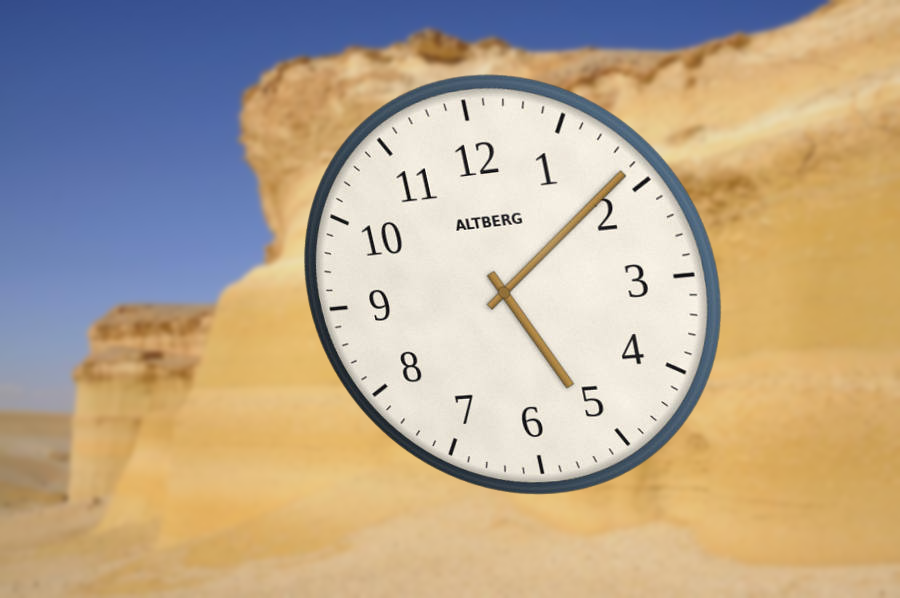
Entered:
5 h 09 min
